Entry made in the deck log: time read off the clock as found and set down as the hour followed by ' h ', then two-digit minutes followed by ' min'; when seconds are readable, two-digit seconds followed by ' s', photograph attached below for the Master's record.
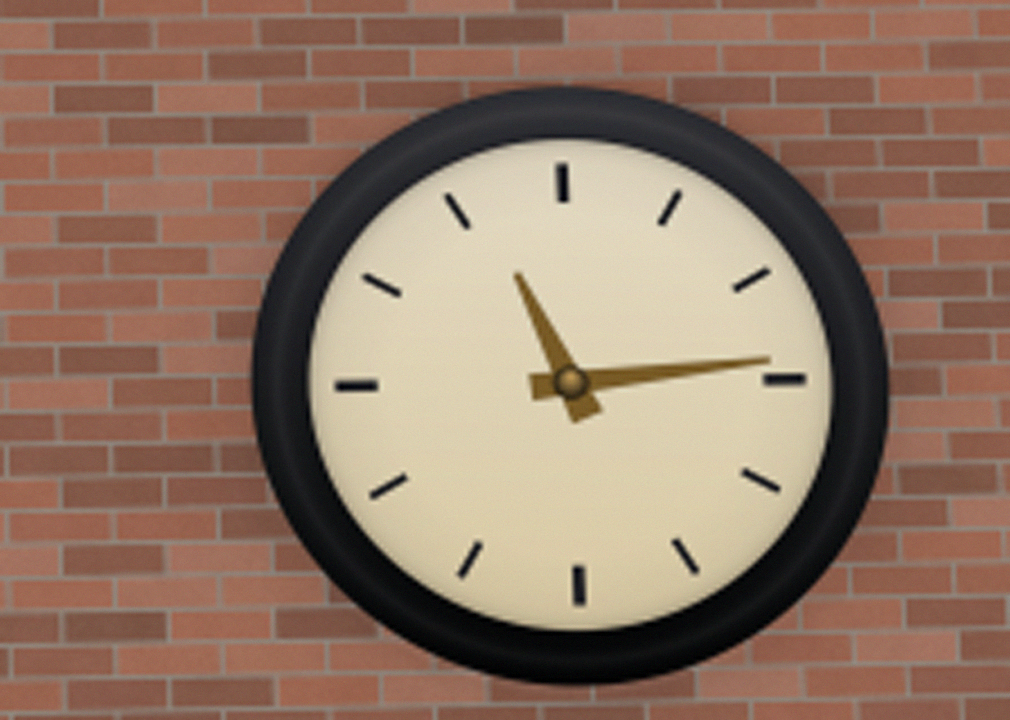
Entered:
11 h 14 min
